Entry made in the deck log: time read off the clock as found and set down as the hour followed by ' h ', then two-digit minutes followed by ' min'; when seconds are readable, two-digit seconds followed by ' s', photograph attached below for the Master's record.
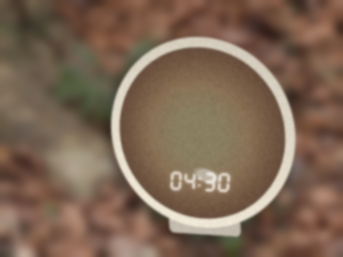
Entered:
4 h 30 min
